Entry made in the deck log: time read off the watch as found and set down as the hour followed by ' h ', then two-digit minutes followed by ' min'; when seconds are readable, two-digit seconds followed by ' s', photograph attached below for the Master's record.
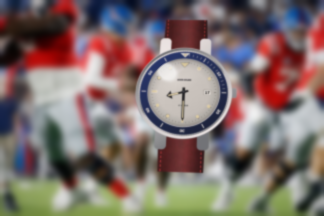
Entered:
8 h 30 min
